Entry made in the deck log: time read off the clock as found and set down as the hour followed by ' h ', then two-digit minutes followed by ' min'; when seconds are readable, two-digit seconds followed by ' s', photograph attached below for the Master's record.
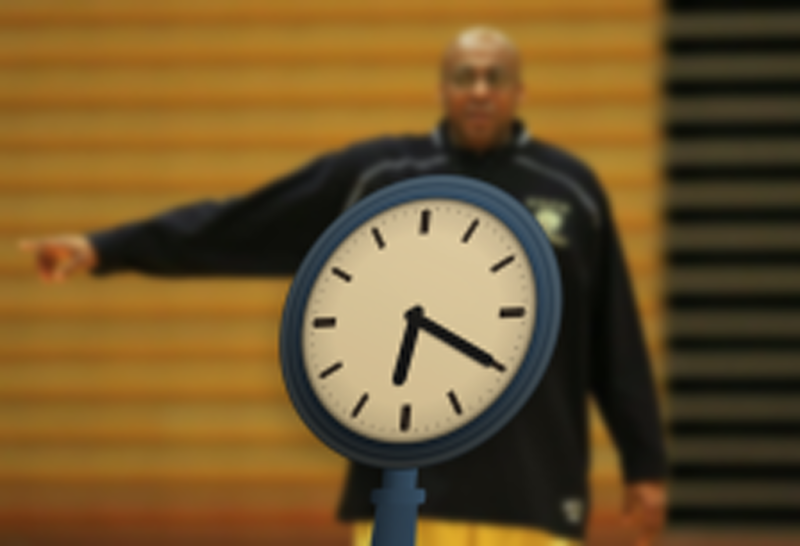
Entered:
6 h 20 min
